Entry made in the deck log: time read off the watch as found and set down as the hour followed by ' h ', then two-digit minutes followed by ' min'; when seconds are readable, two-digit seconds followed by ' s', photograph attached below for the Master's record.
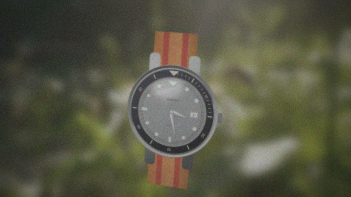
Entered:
3 h 28 min
